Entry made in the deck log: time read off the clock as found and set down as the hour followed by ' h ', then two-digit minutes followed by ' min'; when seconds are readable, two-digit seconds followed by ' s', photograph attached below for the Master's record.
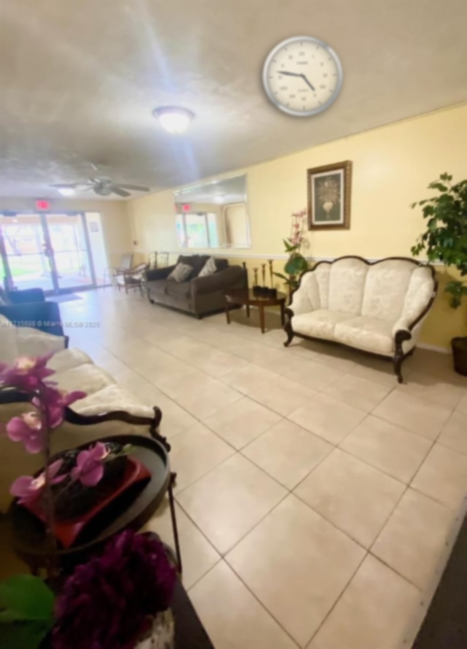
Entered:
4 h 47 min
